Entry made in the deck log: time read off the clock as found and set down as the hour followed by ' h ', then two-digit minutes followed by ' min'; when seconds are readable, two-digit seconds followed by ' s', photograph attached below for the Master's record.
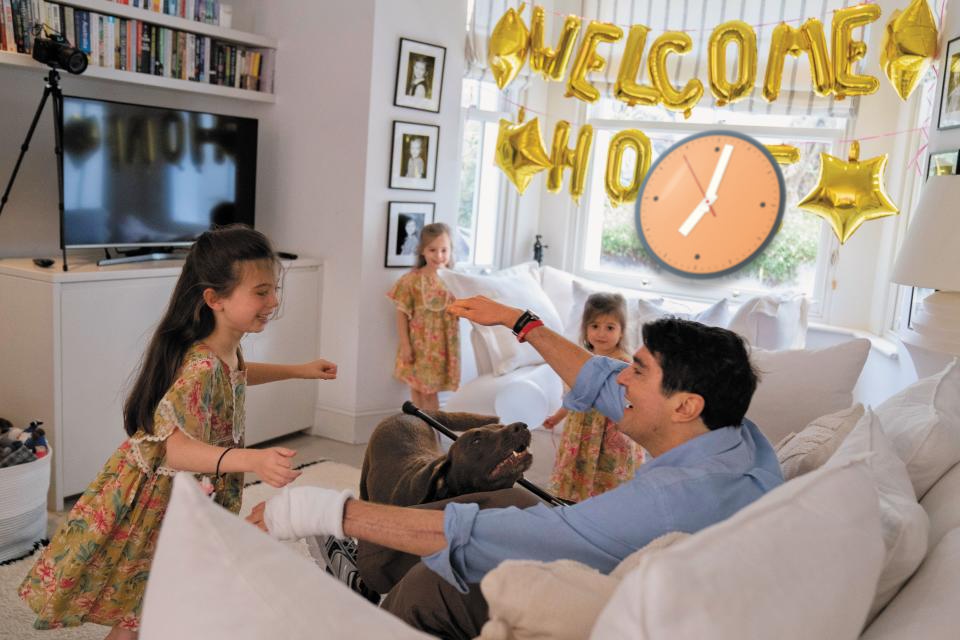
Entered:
7 h 01 min 54 s
